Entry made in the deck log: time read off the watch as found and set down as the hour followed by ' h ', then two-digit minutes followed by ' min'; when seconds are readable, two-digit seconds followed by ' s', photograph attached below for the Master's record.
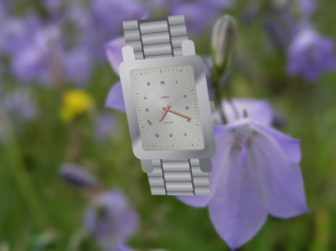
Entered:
7 h 19 min
